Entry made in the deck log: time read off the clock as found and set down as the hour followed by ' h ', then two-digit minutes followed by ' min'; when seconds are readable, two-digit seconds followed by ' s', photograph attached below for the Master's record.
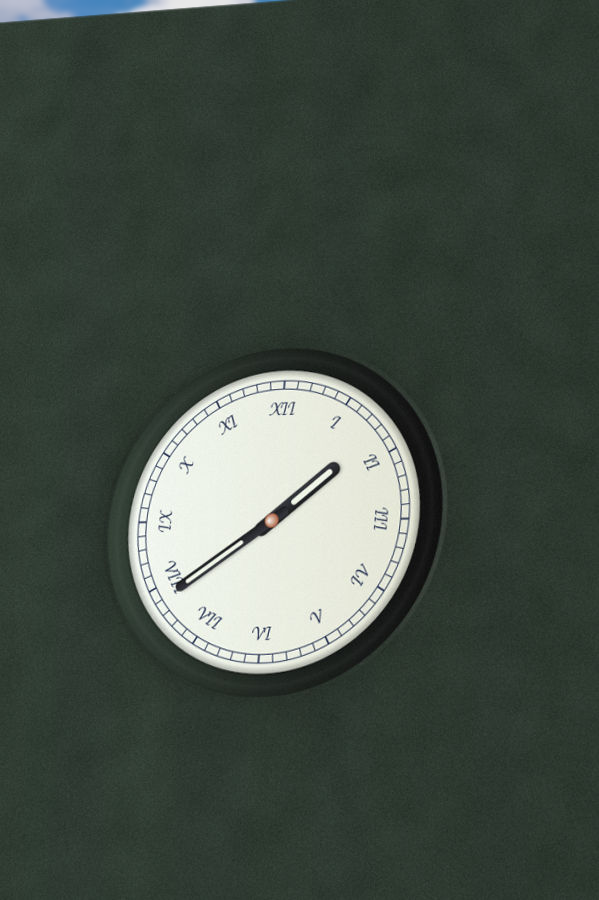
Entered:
1 h 39 min
